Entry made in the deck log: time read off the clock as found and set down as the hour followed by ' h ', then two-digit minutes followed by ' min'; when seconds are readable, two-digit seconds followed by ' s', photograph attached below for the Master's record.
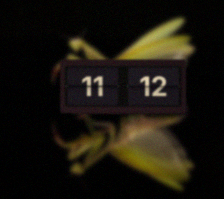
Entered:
11 h 12 min
